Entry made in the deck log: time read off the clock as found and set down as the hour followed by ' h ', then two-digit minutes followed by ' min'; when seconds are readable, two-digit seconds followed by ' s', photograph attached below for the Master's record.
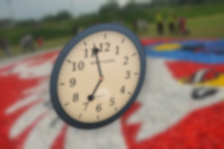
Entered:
6 h 57 min
